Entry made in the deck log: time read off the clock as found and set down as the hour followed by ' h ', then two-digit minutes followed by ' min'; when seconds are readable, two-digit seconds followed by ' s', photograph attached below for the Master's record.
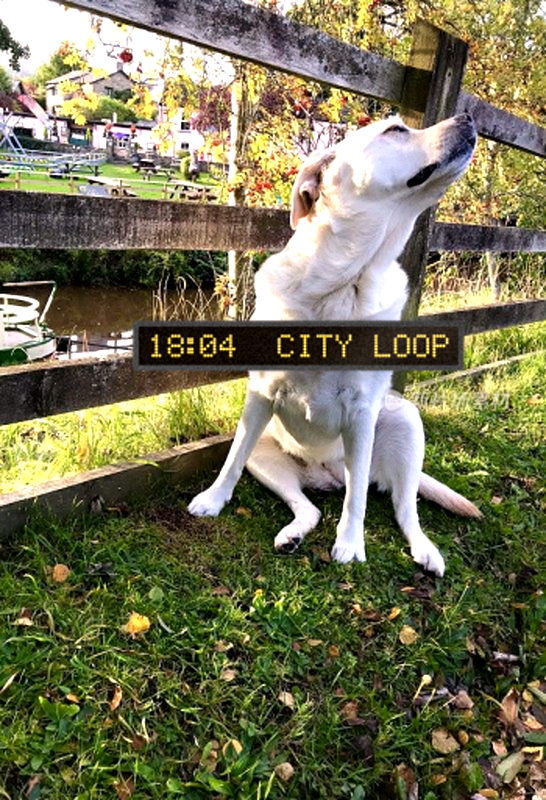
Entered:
18 h 04 min
